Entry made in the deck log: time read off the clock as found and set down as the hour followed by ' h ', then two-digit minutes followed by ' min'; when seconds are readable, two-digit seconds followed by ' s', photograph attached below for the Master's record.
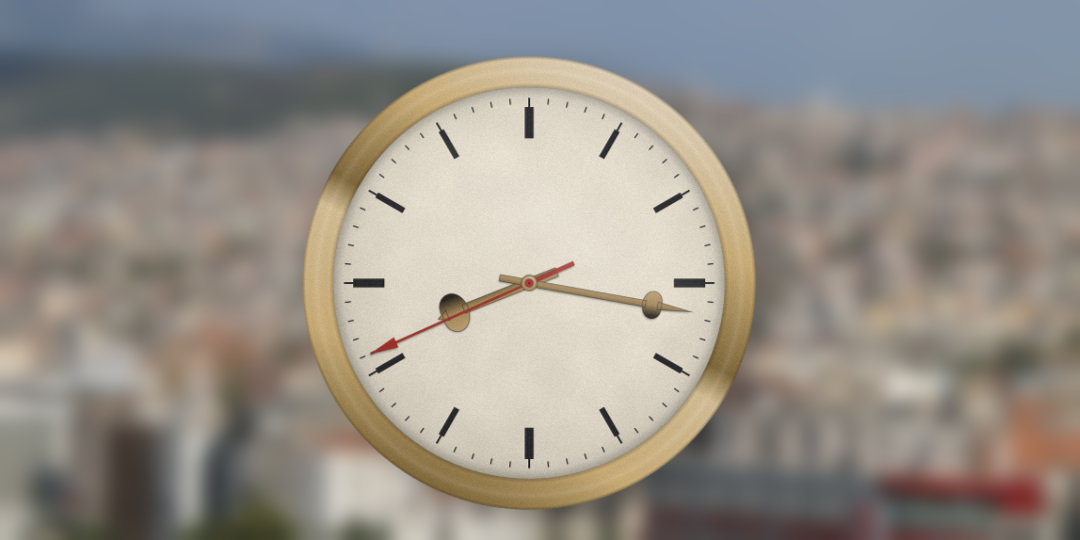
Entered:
8 h 16 min 41 s
